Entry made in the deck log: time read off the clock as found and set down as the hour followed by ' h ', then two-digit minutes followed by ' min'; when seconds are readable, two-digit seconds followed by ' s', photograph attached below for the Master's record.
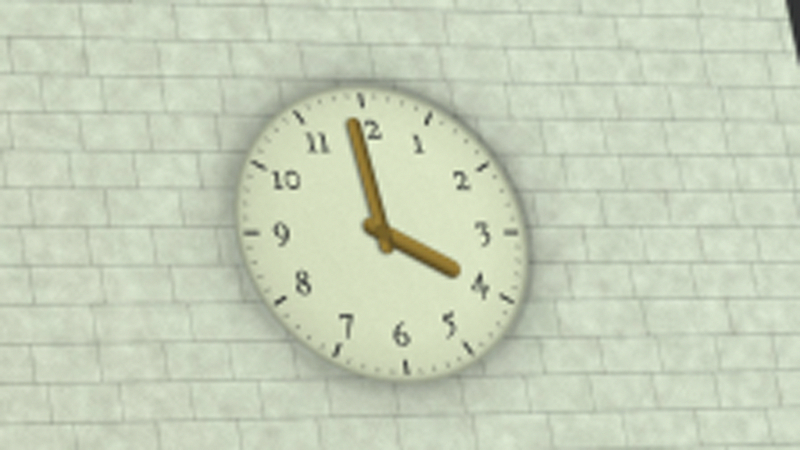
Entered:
3 h 59 min
